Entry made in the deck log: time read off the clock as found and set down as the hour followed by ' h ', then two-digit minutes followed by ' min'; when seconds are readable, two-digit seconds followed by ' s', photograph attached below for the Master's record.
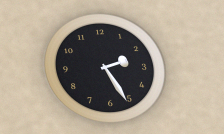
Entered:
2 h 26 min
